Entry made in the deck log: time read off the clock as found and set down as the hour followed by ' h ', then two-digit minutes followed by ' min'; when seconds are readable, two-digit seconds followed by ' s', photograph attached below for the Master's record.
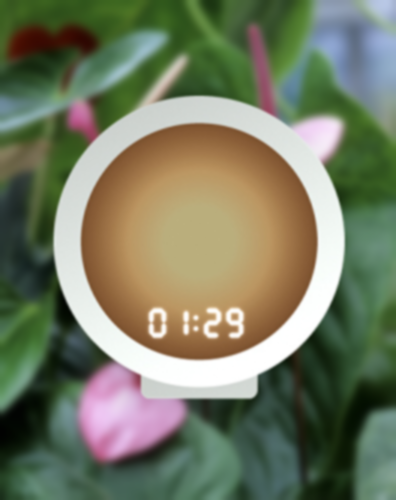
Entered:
1 h 29 min
